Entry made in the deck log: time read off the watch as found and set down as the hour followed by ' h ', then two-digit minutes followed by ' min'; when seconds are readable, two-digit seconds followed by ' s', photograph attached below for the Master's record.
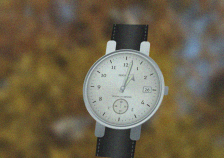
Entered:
1 h 02 min
